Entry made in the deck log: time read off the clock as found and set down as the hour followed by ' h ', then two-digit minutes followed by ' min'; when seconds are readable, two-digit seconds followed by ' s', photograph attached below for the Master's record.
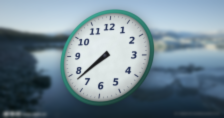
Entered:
7 h 38 min
